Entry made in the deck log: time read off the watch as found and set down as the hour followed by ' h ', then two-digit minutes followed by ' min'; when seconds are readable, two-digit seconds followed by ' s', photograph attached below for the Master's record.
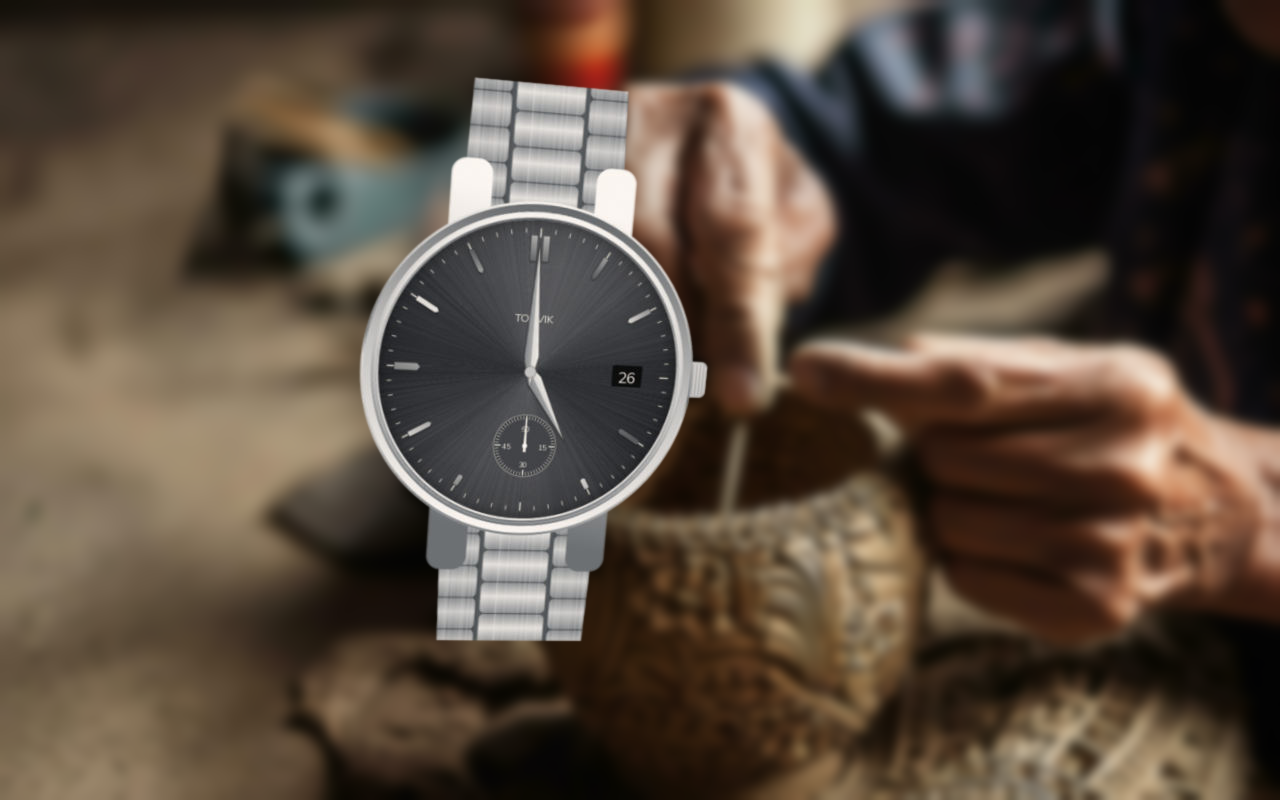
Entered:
5 h 00 min
